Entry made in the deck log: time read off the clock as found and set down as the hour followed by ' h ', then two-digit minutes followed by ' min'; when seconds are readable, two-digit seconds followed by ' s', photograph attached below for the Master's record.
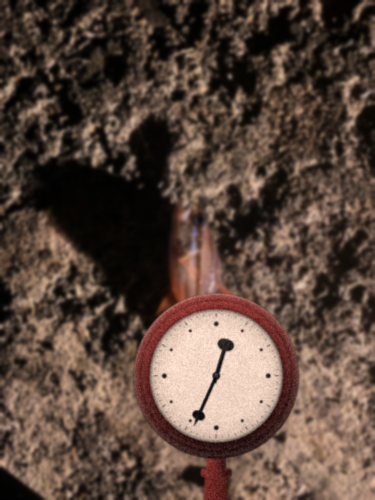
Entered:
12 h 34 min
